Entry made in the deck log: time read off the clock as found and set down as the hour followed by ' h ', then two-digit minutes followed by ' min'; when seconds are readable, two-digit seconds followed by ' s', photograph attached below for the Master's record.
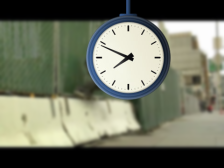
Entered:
7 h 49 min
